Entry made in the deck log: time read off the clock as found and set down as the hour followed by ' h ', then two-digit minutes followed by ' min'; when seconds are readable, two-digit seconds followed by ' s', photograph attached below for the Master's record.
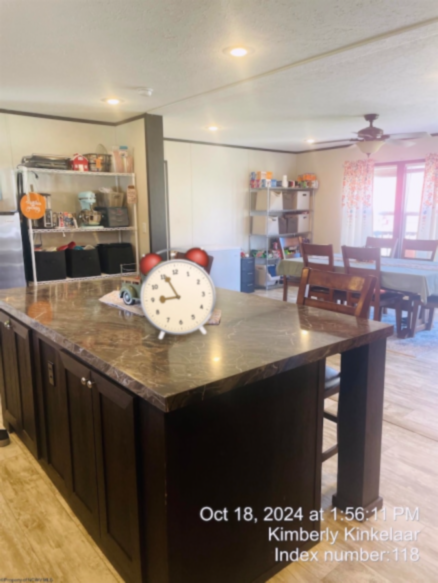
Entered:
8 h 56 min
